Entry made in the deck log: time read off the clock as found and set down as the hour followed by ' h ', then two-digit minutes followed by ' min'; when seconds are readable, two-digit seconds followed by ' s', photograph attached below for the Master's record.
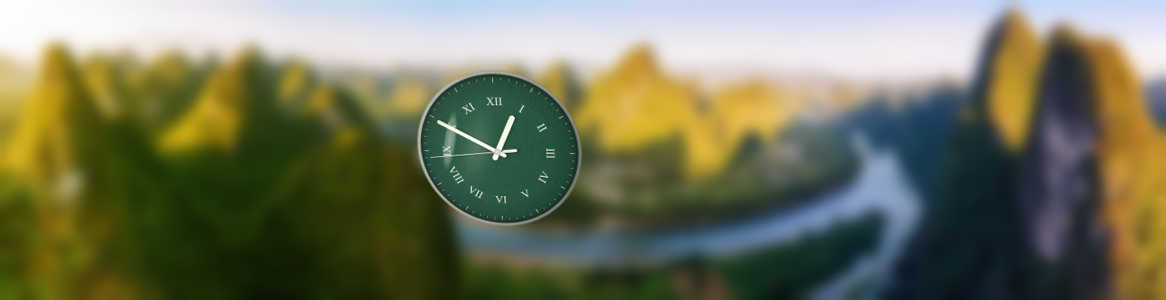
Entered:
12 h 49 min 44 s
